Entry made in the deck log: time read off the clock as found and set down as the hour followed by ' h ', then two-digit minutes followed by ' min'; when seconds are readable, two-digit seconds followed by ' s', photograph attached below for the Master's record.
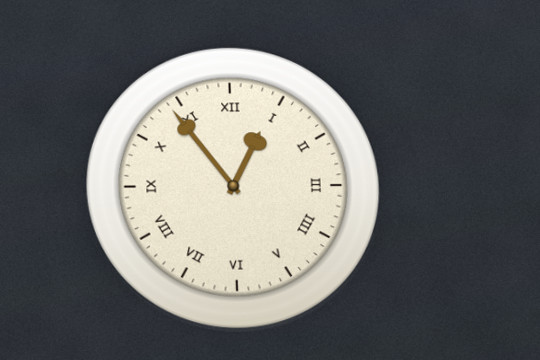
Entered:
12 h 54 min
